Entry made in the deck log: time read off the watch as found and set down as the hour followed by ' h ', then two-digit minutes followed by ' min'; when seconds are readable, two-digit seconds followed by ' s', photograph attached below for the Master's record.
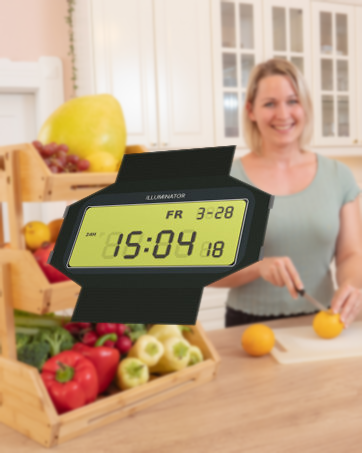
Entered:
15 h 04 min 18 s
